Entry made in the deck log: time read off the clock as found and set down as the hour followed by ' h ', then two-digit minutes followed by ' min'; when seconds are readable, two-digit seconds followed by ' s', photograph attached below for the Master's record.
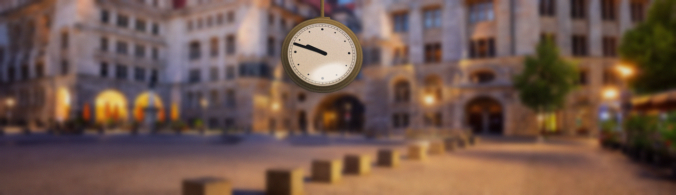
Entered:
9 h 48 min
